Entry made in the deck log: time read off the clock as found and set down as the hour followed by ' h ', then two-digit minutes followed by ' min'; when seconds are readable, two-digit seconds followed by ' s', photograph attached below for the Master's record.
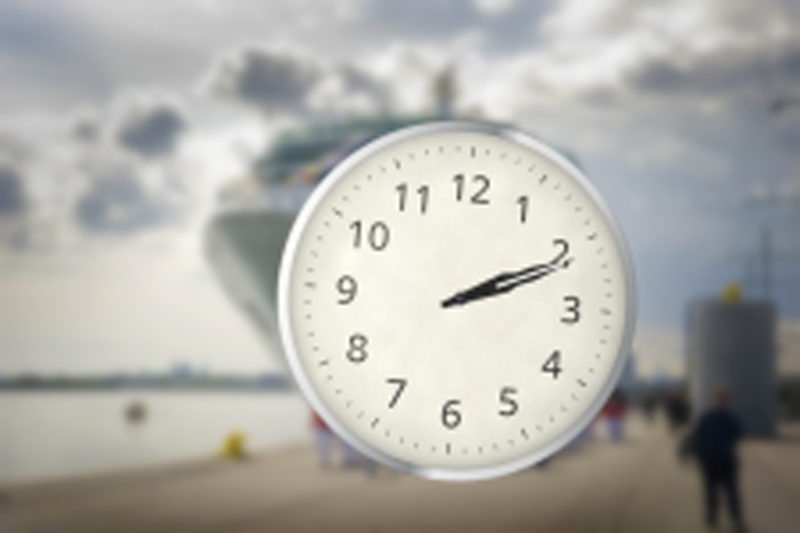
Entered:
2 h 11 min
